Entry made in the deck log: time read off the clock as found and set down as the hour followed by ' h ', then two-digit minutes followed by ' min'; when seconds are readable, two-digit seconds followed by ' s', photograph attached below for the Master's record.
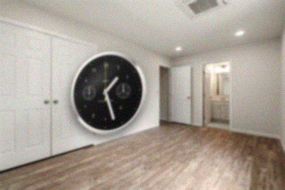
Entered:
1 h 27 min
